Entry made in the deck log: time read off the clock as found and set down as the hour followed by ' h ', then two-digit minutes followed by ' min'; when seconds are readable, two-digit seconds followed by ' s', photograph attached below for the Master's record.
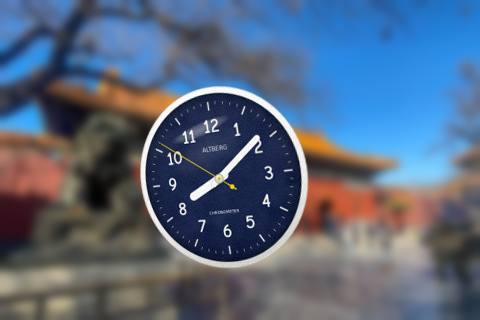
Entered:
8 h 08 min 51 s
